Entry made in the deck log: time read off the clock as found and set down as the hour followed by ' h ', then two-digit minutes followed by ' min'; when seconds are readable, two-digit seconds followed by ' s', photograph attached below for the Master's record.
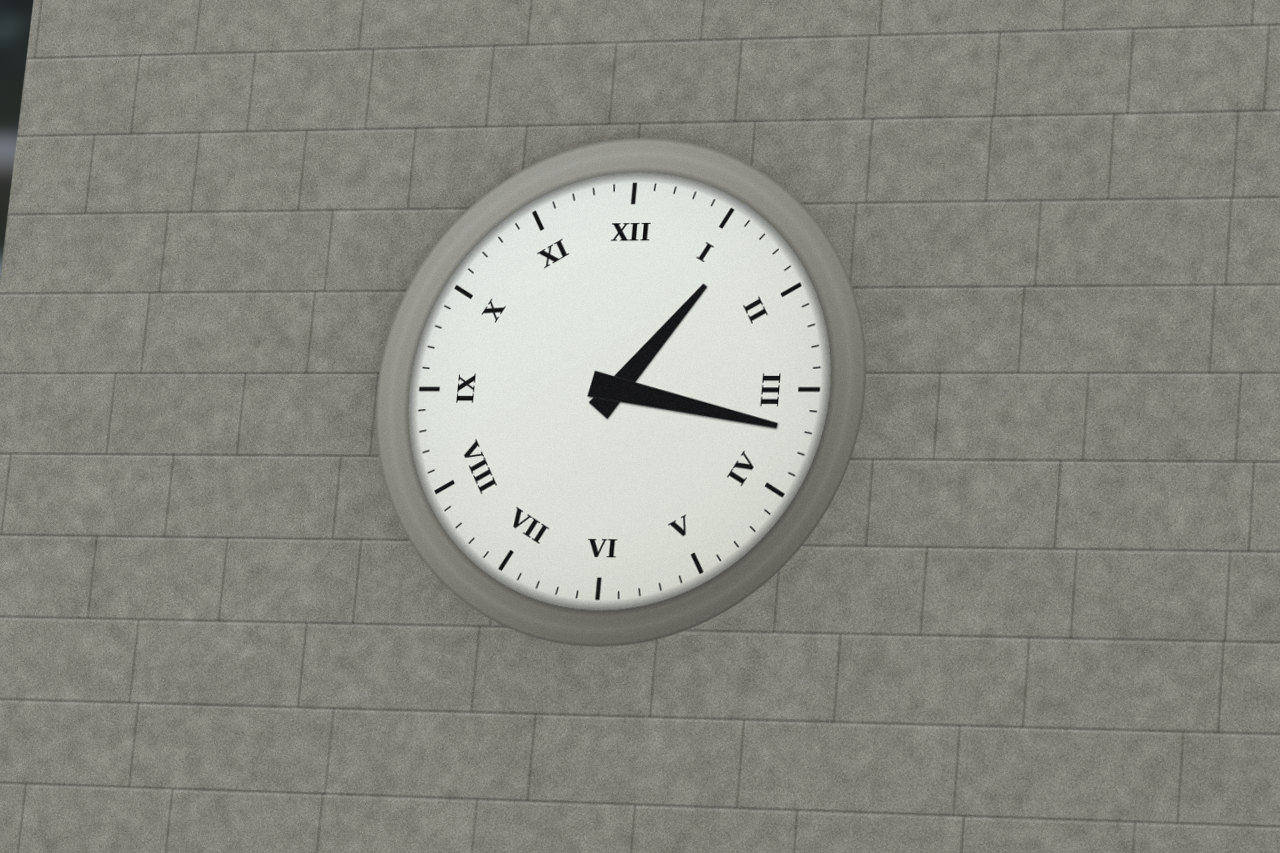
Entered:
1 h 17 min
